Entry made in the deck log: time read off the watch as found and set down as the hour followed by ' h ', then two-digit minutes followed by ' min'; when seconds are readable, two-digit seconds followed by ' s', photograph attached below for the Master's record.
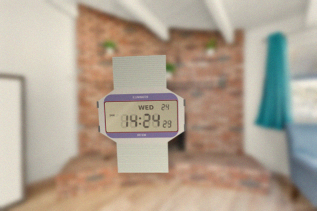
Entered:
14 h 24 min 29 s
